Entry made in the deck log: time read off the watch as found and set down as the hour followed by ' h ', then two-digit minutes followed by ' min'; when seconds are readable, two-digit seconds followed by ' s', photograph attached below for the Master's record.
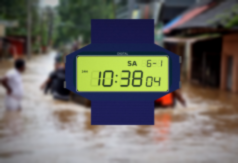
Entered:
10 h 38 min 04 s
